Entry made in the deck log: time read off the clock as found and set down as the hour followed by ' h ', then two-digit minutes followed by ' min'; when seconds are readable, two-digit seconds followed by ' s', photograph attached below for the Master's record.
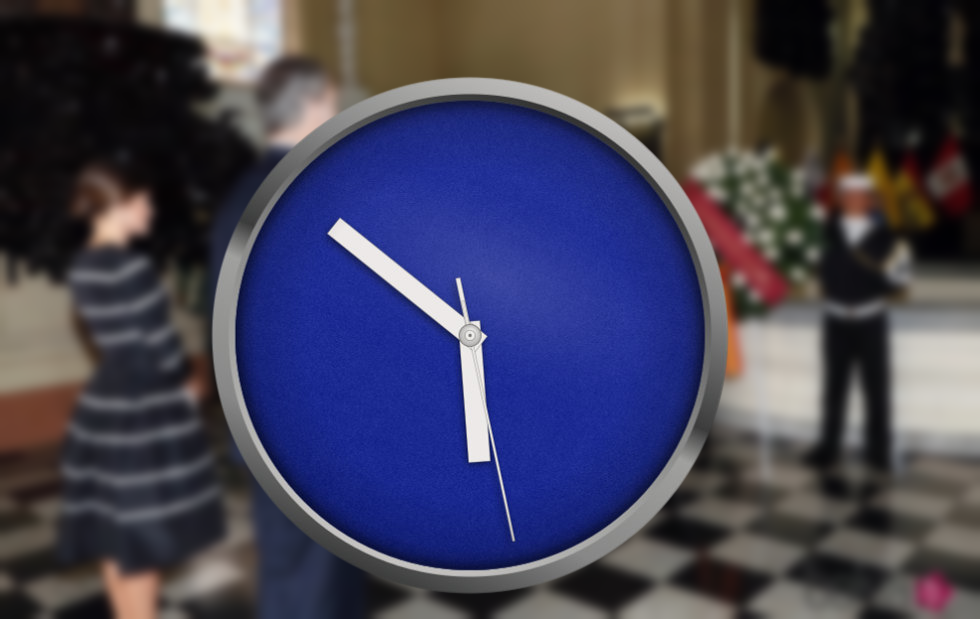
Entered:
5 h 51 min 28 s
